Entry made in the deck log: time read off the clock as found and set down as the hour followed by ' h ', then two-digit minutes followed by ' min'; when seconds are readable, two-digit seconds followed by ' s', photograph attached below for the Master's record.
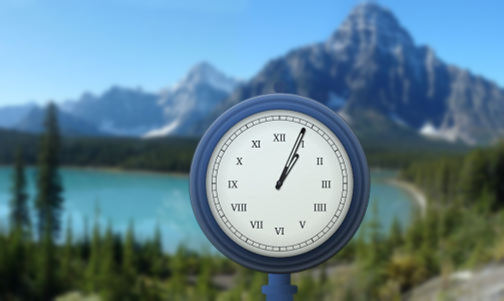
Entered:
1 h 04 min
